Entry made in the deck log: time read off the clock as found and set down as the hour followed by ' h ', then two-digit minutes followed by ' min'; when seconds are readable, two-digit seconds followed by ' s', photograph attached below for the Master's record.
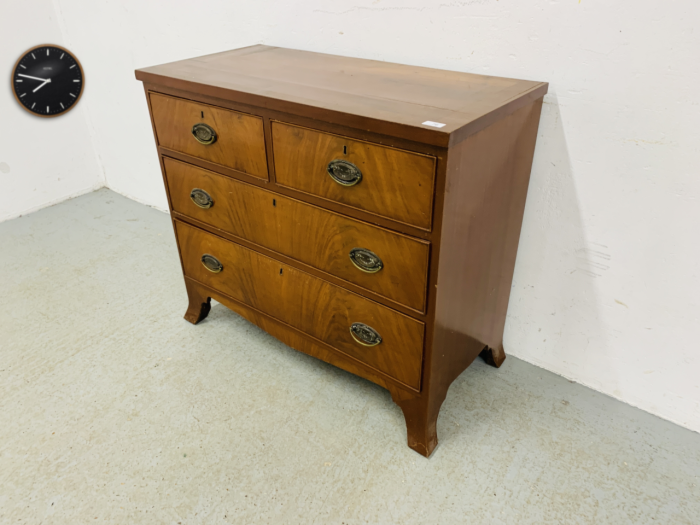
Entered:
7 h 47 min
